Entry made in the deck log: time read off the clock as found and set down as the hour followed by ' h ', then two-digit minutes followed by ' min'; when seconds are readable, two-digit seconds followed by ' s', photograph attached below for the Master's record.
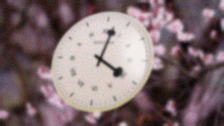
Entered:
4 h 02 min
